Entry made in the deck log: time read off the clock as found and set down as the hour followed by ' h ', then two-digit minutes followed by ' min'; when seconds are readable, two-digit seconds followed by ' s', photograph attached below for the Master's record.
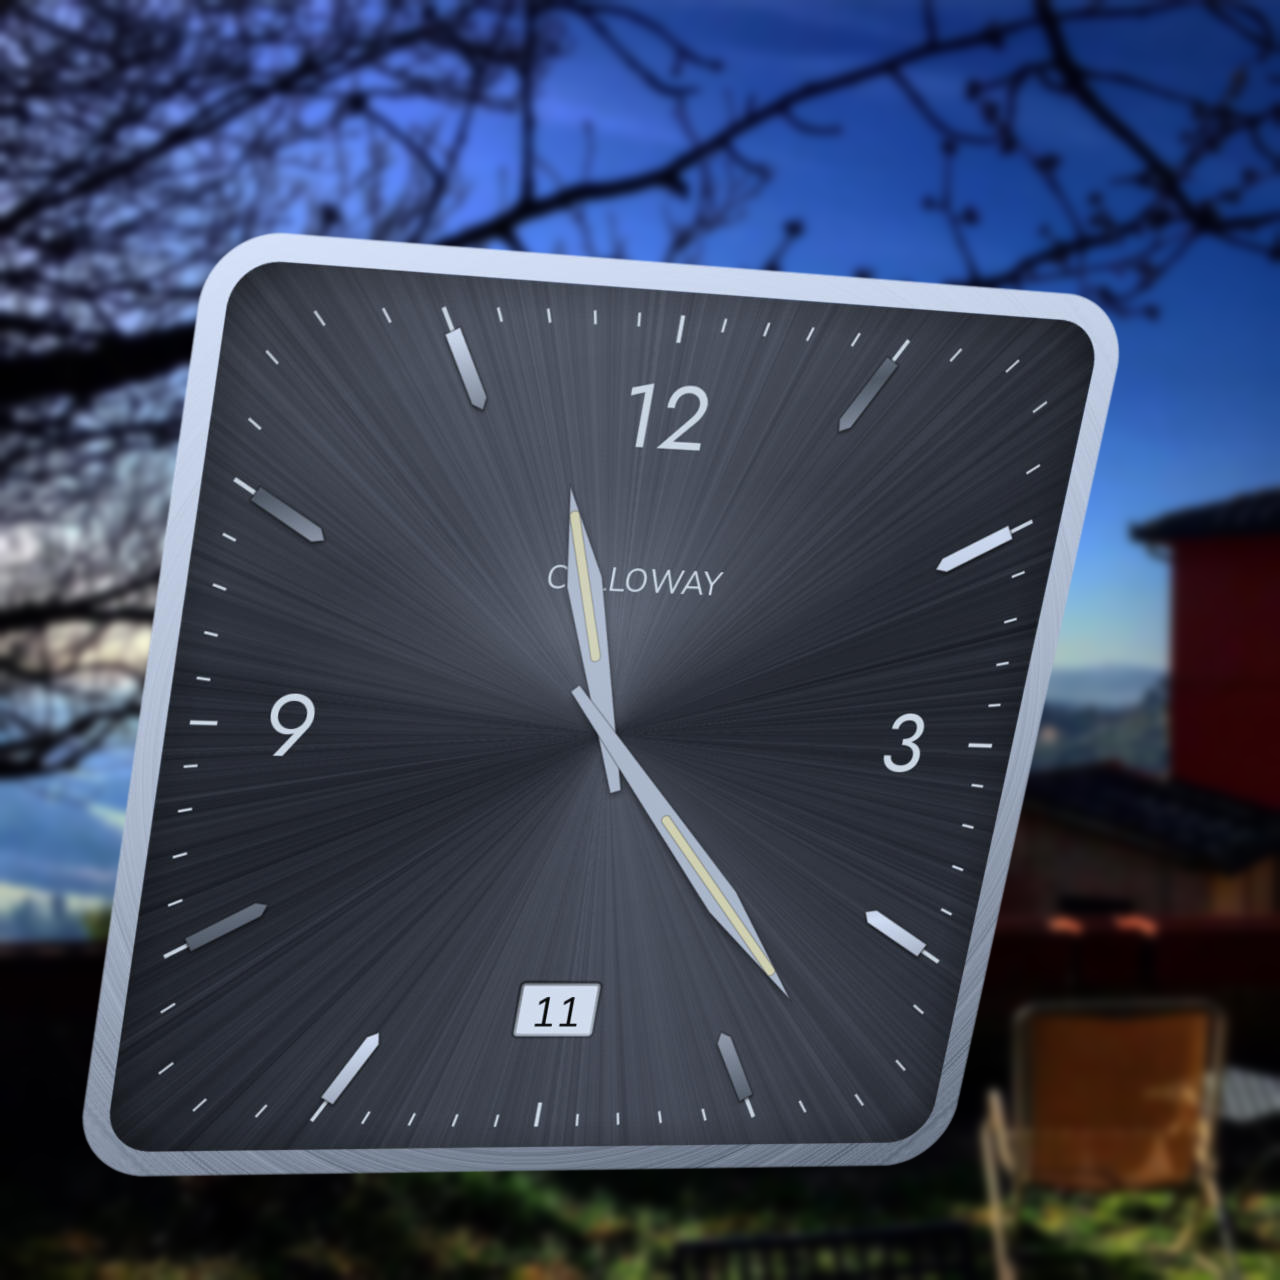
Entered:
11 h 23 min
